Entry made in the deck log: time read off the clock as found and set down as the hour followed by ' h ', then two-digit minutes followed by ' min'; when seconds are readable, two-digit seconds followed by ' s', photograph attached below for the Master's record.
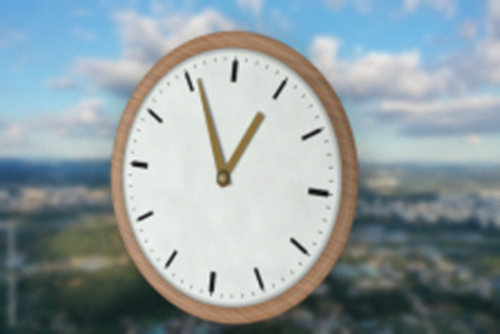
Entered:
12 h 56 min
